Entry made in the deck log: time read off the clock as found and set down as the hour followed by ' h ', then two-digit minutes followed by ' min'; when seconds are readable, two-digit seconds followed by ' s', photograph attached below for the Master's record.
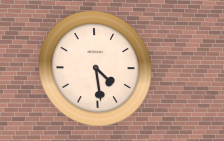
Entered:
4 h 29 min
